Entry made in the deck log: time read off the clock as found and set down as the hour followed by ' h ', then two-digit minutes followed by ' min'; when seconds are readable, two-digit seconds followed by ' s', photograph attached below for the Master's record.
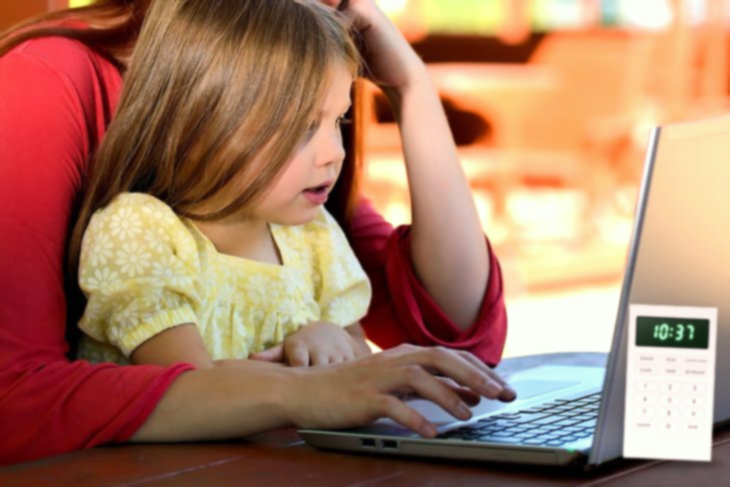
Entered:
10 h 37 min
